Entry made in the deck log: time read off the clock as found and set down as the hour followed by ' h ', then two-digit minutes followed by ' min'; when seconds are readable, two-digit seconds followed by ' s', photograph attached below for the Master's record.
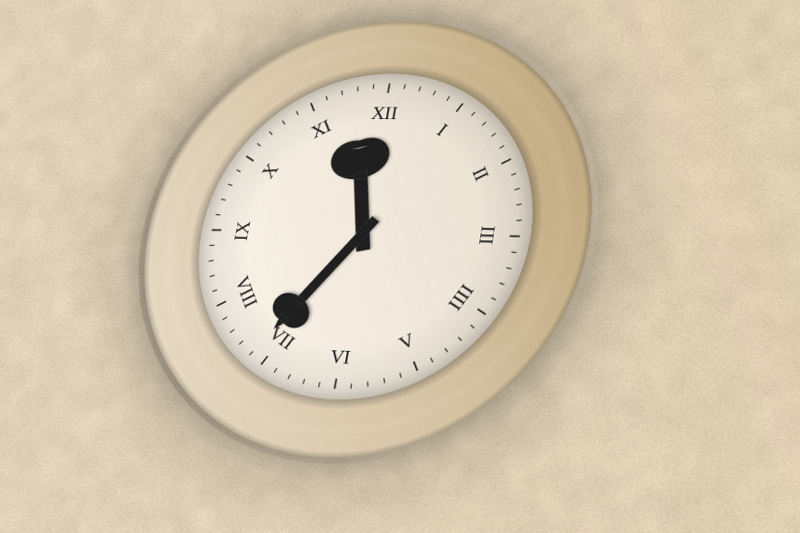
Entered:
11 h 36 min
